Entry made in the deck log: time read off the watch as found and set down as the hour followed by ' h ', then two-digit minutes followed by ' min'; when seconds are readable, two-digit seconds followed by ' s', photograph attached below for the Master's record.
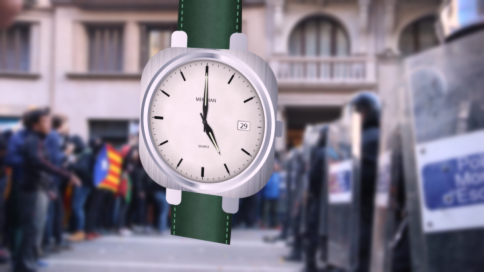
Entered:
5 h 00 min
